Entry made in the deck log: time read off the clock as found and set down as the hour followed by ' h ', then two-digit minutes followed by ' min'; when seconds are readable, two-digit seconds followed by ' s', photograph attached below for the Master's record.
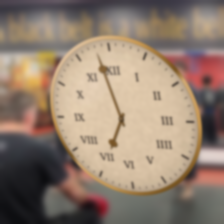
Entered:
6 h 58 min
